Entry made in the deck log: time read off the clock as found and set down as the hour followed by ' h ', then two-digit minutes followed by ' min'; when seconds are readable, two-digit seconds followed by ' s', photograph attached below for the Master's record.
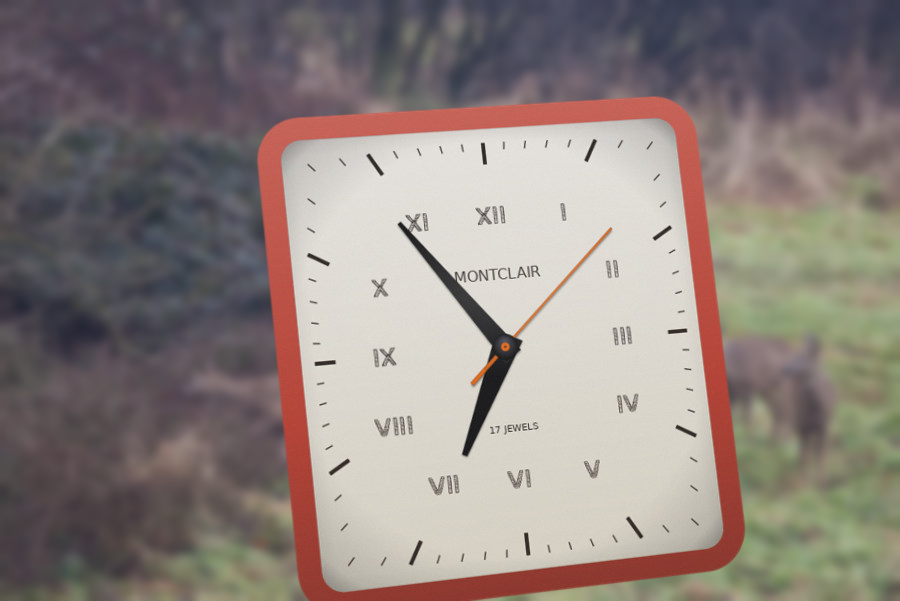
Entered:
6 h 54 min 08 s
